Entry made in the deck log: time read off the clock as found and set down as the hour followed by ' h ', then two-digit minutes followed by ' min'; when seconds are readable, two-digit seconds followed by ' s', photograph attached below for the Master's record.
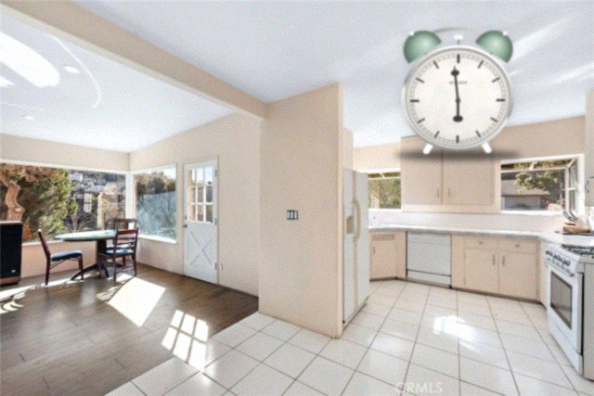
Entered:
5 h 59 min
